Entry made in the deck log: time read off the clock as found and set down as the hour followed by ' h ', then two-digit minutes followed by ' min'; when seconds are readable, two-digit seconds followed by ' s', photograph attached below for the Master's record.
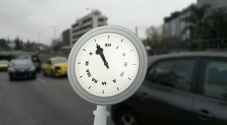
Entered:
10 h 55 min
